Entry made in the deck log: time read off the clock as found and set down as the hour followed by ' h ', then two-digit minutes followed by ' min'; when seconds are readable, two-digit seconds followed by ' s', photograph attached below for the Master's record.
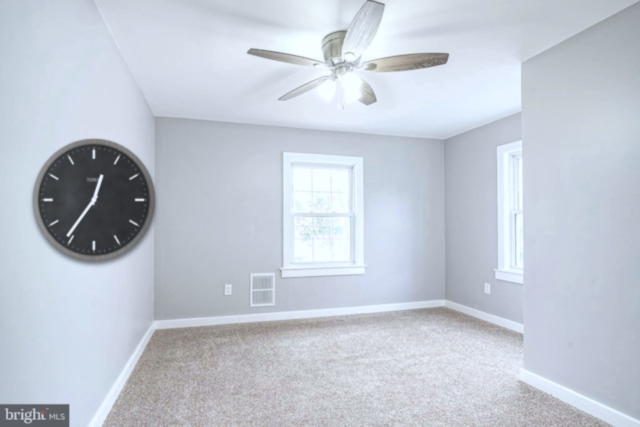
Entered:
12 h 36 min
